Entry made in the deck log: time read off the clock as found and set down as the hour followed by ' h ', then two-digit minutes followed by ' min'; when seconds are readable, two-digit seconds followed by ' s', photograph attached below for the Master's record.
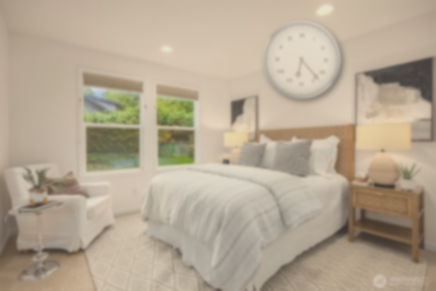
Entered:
6 h 23 min
